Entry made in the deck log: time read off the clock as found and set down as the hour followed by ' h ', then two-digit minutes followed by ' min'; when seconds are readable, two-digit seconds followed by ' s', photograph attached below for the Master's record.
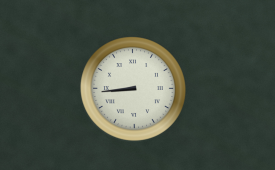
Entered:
8 h 44 min
